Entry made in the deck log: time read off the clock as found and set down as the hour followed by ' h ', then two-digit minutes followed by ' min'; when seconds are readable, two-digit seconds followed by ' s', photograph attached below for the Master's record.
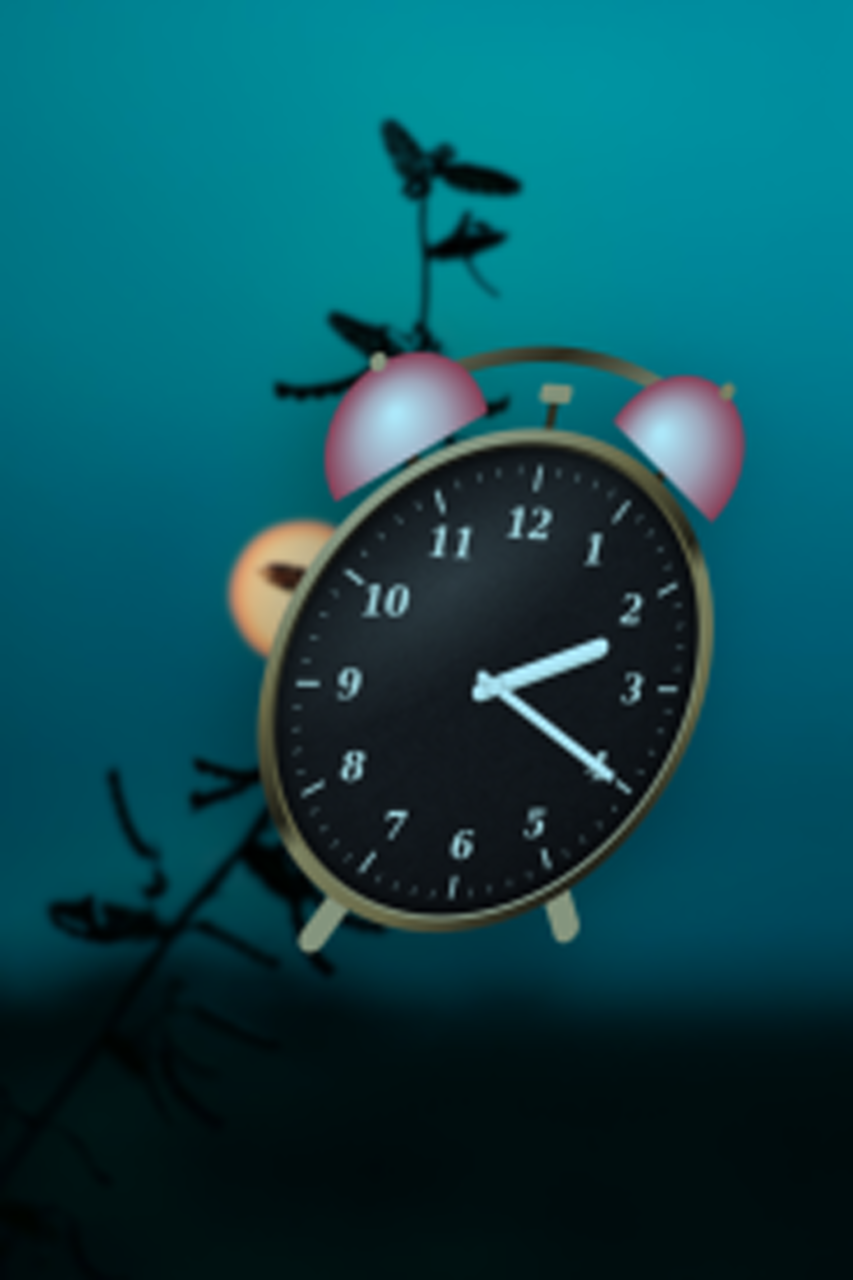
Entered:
2 h 20 min
